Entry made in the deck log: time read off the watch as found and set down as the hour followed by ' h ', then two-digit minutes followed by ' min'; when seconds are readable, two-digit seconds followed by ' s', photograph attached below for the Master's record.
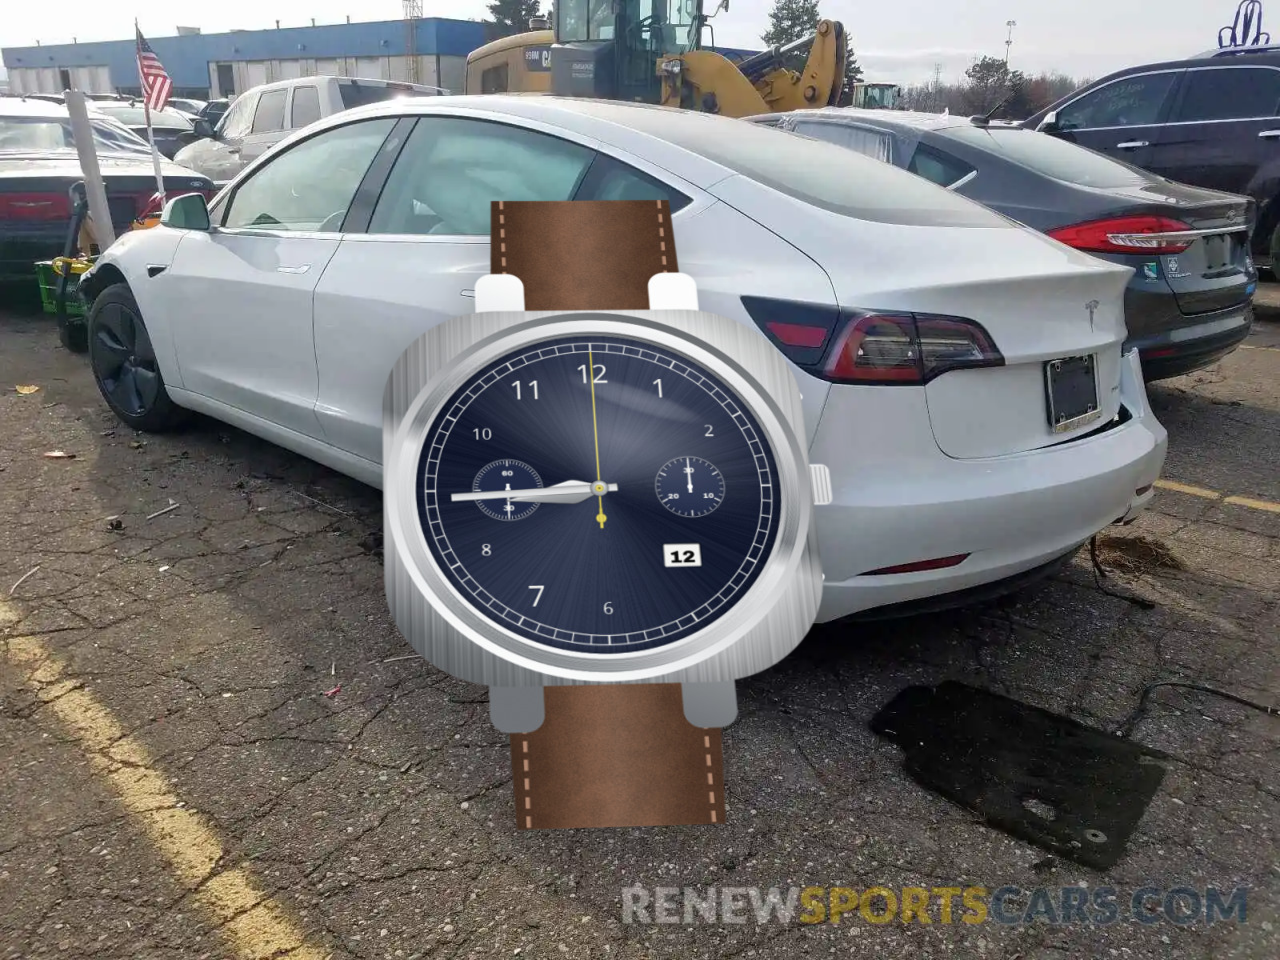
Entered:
8 h 44 min 30 s
